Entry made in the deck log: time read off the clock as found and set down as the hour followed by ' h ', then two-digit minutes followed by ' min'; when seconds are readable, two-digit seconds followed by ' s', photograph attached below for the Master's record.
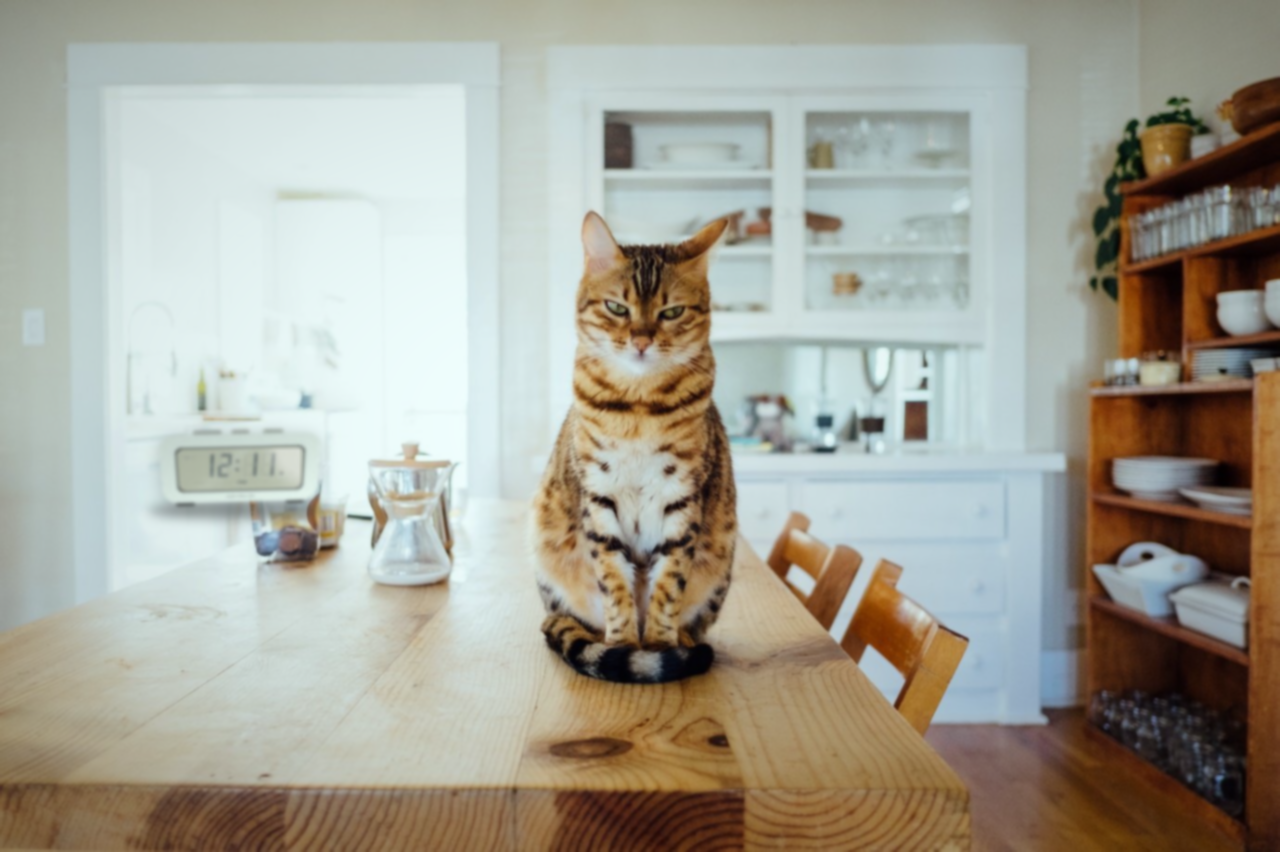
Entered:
12 h 11 min
